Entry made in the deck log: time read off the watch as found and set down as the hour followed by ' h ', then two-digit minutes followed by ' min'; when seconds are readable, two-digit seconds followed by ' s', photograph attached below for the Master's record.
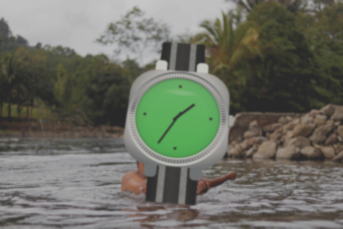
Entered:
1 h 35 min
